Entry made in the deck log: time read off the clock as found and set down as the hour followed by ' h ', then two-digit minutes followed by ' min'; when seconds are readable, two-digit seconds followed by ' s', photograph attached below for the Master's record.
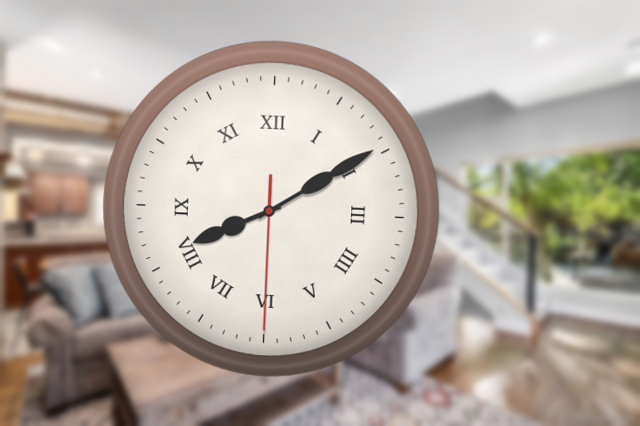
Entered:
8 h 09 min 30 s
